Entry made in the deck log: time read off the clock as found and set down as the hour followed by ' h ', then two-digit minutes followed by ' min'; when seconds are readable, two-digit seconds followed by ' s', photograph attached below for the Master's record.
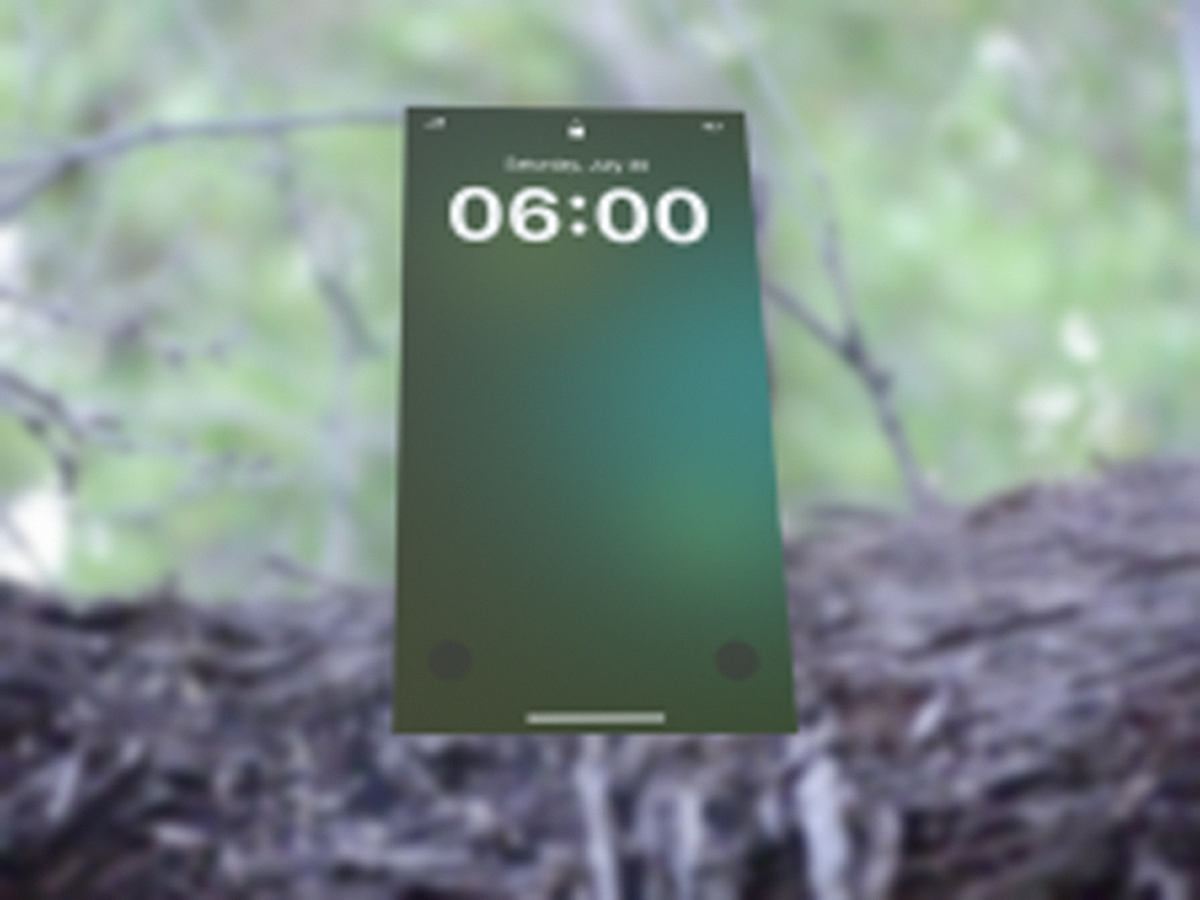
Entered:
6 h 00 min
